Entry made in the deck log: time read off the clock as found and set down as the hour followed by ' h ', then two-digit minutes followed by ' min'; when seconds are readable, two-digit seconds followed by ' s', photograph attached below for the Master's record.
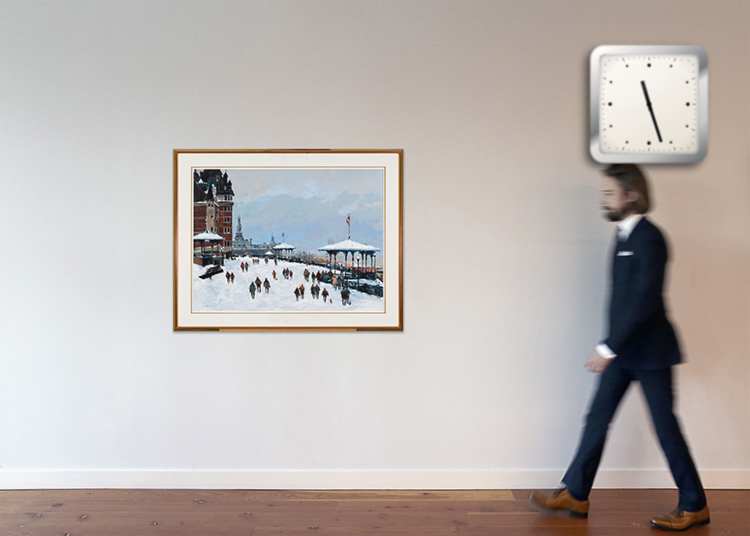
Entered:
11 h 27 min
